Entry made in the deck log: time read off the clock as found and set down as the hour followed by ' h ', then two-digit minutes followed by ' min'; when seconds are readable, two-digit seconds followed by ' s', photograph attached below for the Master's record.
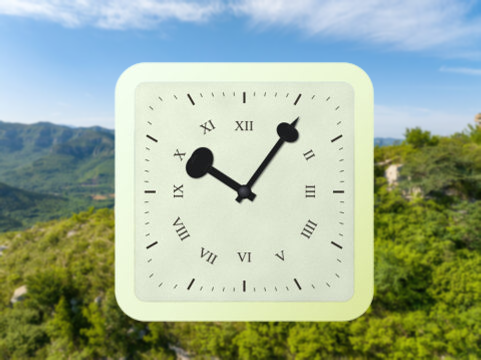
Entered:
10 h 06 min
